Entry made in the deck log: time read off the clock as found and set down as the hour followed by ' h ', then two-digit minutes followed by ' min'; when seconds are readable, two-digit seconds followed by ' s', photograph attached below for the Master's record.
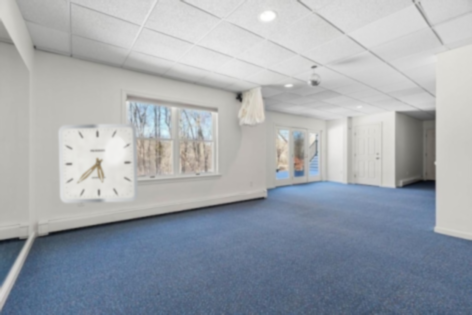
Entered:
5 h 38 min
